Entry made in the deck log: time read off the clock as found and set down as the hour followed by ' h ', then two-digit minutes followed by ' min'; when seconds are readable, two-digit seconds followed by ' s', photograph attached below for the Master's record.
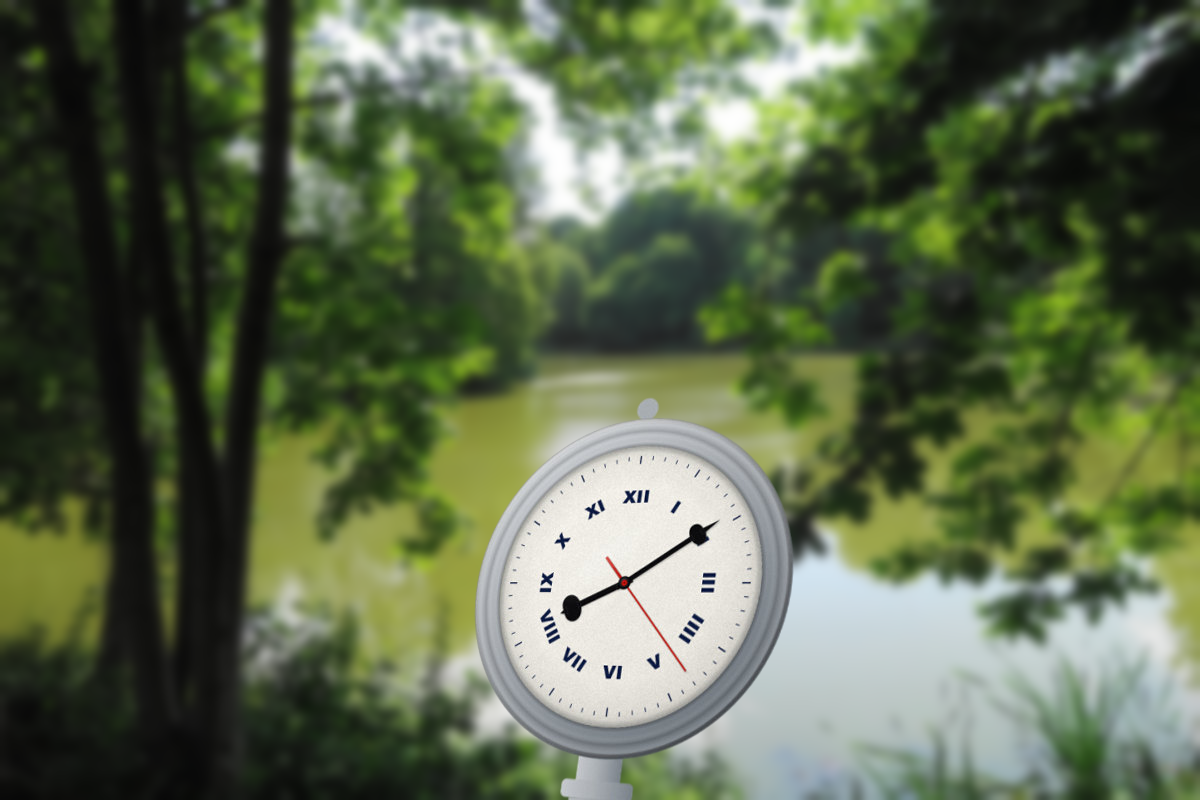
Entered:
8 h 09 min 23 s
